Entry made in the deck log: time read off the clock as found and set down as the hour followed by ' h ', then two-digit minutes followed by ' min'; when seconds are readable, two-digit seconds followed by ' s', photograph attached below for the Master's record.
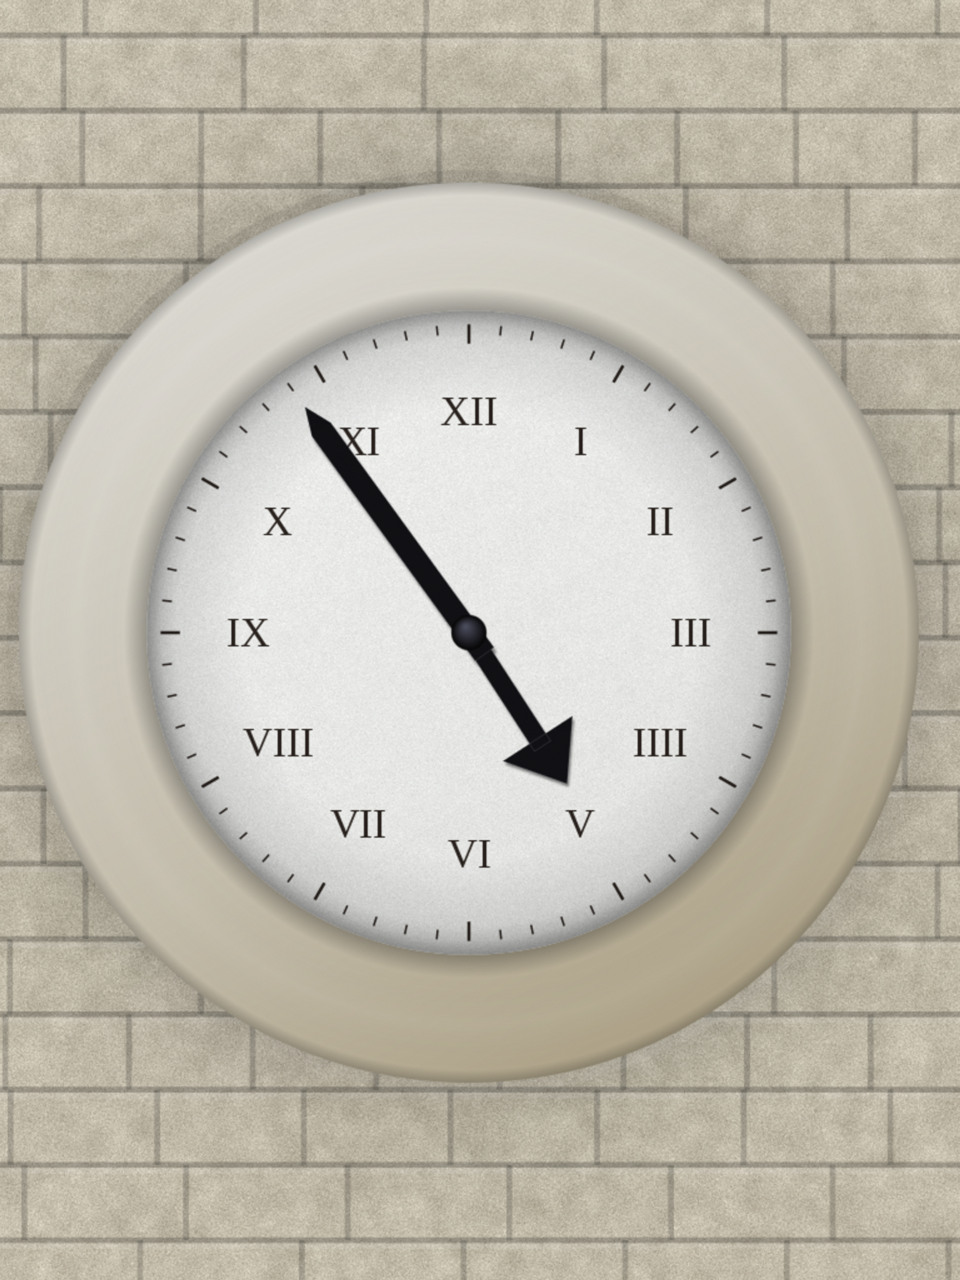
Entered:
4 h 54 min
